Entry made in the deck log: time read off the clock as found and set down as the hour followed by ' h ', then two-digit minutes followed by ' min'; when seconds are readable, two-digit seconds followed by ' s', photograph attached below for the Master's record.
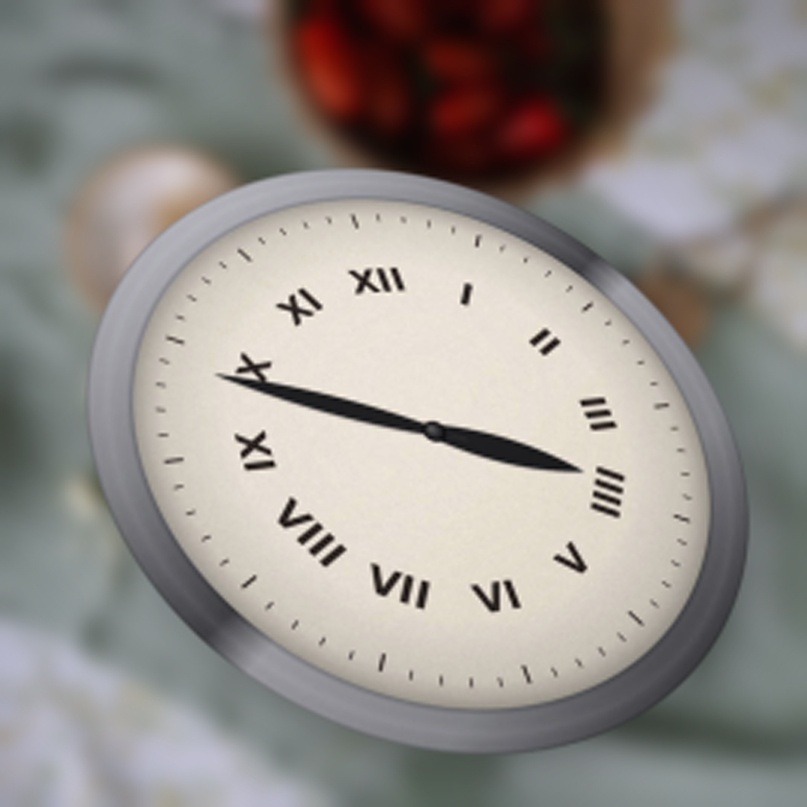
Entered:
3 h 49 min
